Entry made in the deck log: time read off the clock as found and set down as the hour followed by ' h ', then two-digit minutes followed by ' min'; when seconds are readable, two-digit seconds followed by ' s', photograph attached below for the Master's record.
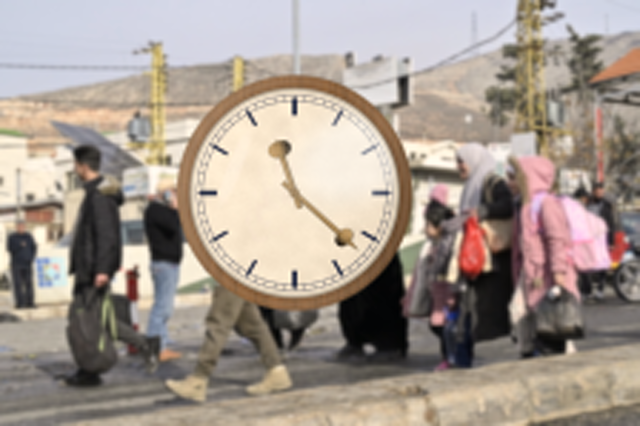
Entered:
11 h 22 min
